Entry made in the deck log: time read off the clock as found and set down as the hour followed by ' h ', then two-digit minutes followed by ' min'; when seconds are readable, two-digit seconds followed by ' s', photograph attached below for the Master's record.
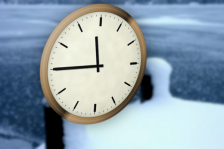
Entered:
11 h 45 min
